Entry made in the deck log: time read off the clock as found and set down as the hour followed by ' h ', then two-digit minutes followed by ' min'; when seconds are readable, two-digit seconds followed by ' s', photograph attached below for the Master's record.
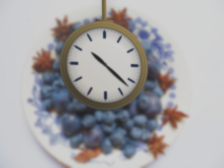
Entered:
10 h 22 min
